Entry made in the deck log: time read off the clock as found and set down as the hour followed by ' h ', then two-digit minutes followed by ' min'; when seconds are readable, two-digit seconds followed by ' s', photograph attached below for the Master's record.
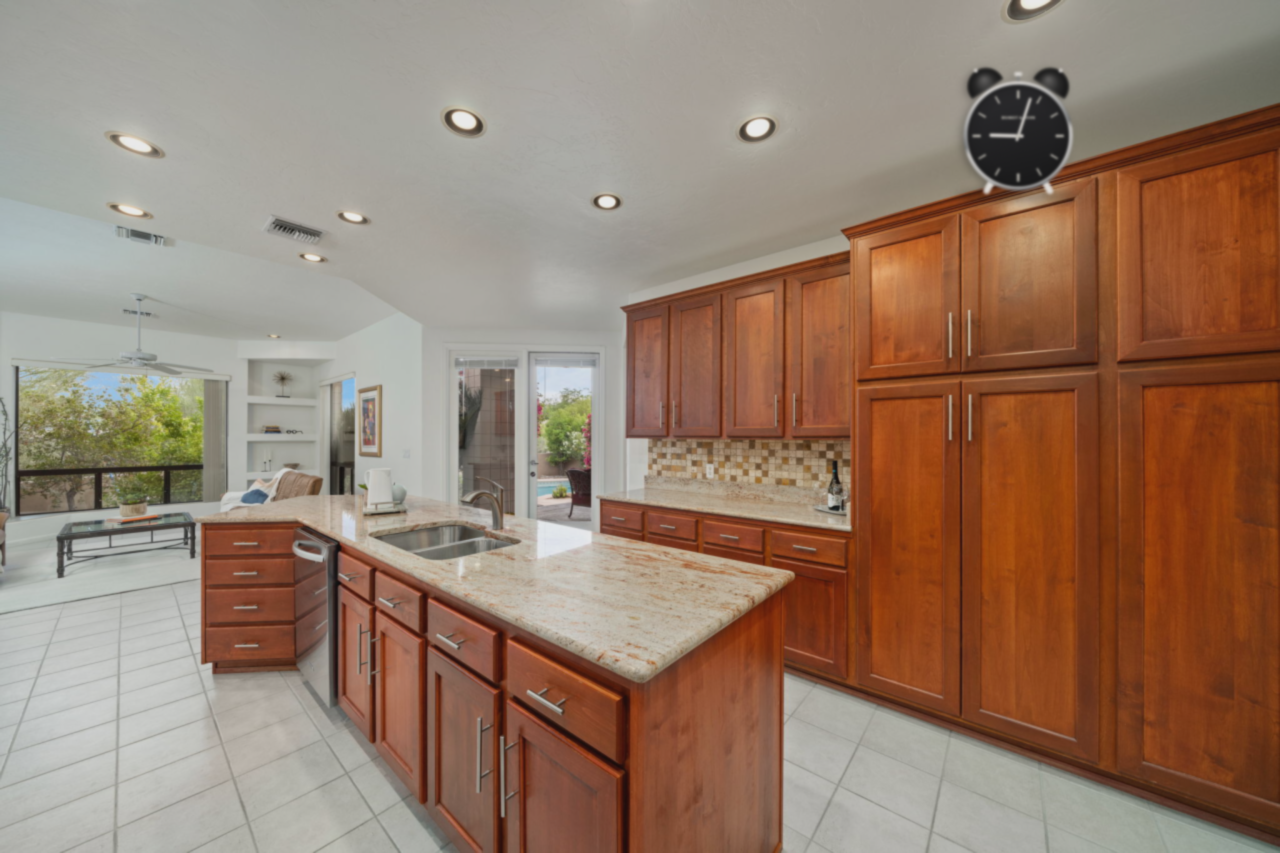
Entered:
9 h 03 min
